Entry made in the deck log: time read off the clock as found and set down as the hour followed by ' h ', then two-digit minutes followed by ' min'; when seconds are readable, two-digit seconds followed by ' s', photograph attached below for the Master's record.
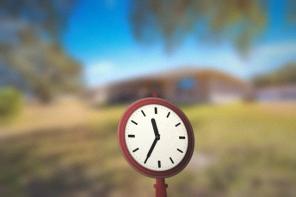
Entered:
11 h 35 min
